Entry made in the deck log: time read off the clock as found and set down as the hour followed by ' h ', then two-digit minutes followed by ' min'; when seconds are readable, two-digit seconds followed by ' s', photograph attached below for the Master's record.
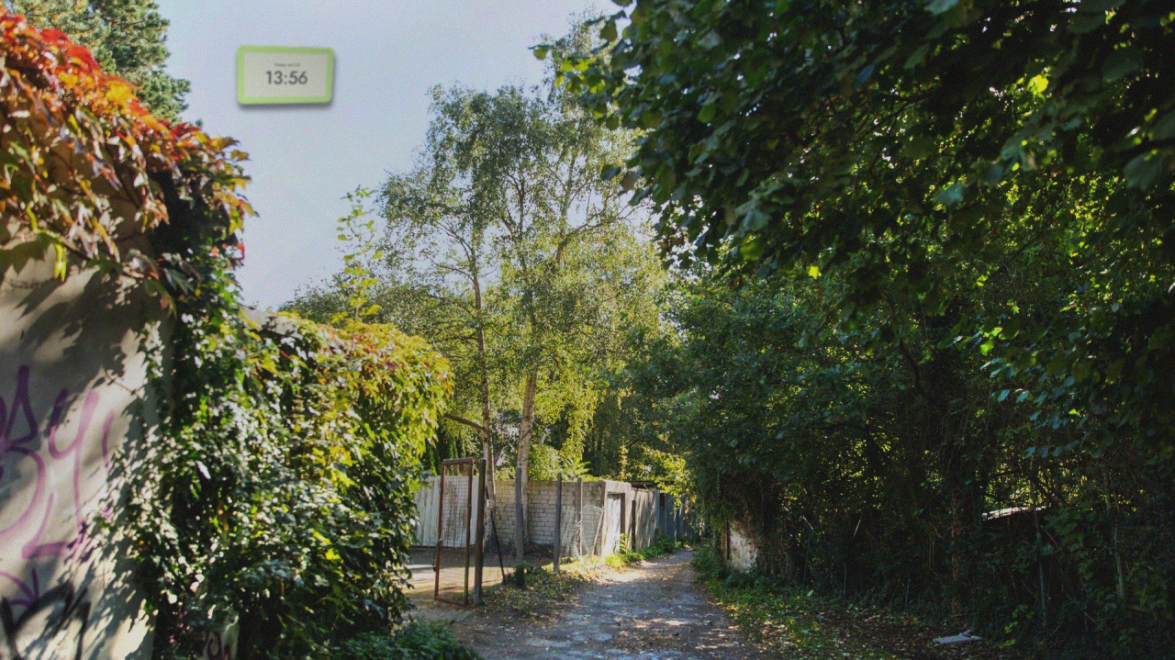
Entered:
13 h 56 min
